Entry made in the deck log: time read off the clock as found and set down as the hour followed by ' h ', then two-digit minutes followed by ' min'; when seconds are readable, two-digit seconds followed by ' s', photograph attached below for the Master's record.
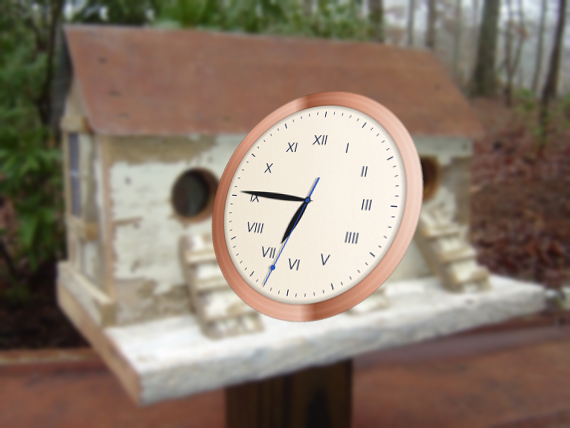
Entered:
6 h 45 min 33 s
